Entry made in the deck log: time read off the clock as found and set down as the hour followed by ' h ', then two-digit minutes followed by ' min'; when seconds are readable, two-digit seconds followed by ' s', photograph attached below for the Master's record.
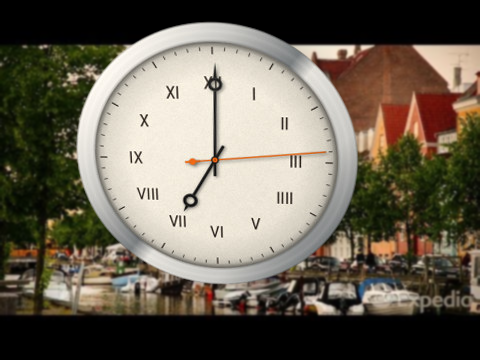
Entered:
7 h 00 min 14 s
